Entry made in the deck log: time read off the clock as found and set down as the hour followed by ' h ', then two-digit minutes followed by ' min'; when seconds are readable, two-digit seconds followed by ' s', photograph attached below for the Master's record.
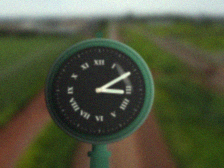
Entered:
3 h 10 min
